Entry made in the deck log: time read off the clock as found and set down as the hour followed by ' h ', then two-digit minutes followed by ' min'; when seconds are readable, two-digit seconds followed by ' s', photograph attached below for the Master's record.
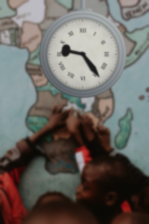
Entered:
9 h 24 min
